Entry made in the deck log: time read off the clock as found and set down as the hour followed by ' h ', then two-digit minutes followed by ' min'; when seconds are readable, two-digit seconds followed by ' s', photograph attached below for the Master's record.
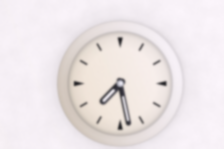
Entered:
7 h 28 min
